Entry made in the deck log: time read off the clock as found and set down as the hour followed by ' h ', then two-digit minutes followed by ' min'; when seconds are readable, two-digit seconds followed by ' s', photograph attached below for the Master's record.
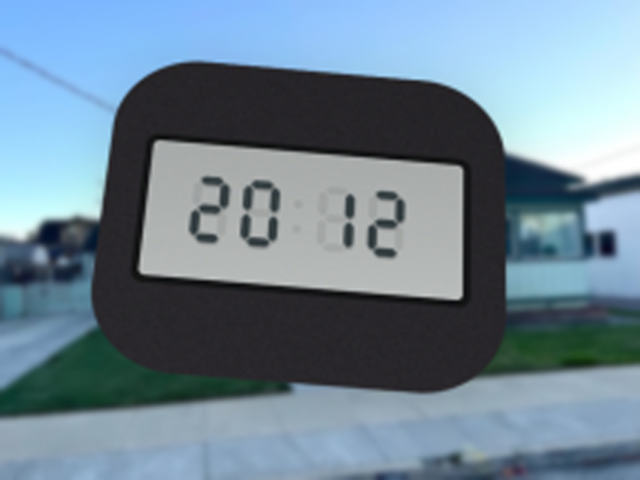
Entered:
20 h 12 min
